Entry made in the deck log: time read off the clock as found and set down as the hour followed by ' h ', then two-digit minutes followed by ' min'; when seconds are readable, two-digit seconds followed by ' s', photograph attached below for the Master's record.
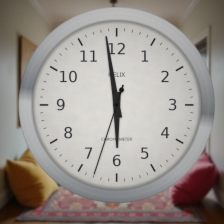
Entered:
5 h 58 min 33 s
